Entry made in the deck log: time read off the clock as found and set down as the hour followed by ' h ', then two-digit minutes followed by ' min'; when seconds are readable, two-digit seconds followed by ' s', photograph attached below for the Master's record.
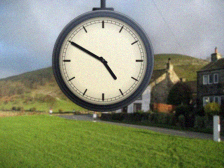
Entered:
4 h 50 min
